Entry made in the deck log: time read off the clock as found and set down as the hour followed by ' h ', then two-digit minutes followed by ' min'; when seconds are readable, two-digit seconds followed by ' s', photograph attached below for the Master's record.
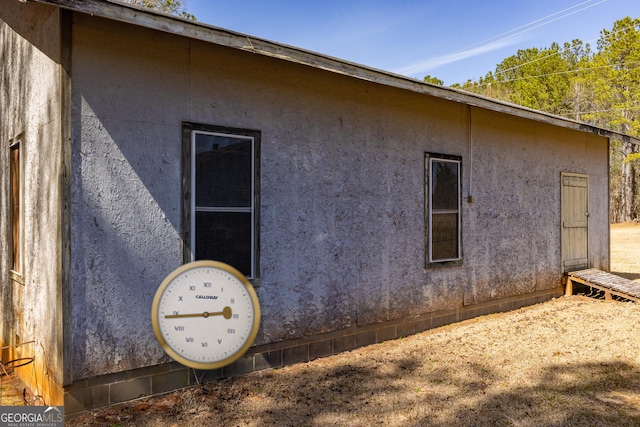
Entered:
2 h 44 min
